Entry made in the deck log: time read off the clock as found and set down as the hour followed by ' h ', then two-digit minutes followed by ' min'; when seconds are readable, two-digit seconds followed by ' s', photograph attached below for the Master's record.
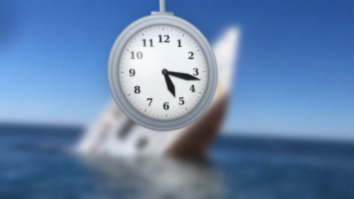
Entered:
5 h 17 min
